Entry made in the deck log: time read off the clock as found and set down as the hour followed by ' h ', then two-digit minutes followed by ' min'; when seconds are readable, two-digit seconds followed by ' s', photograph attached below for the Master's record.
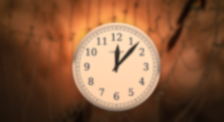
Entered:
12 h 07 min
